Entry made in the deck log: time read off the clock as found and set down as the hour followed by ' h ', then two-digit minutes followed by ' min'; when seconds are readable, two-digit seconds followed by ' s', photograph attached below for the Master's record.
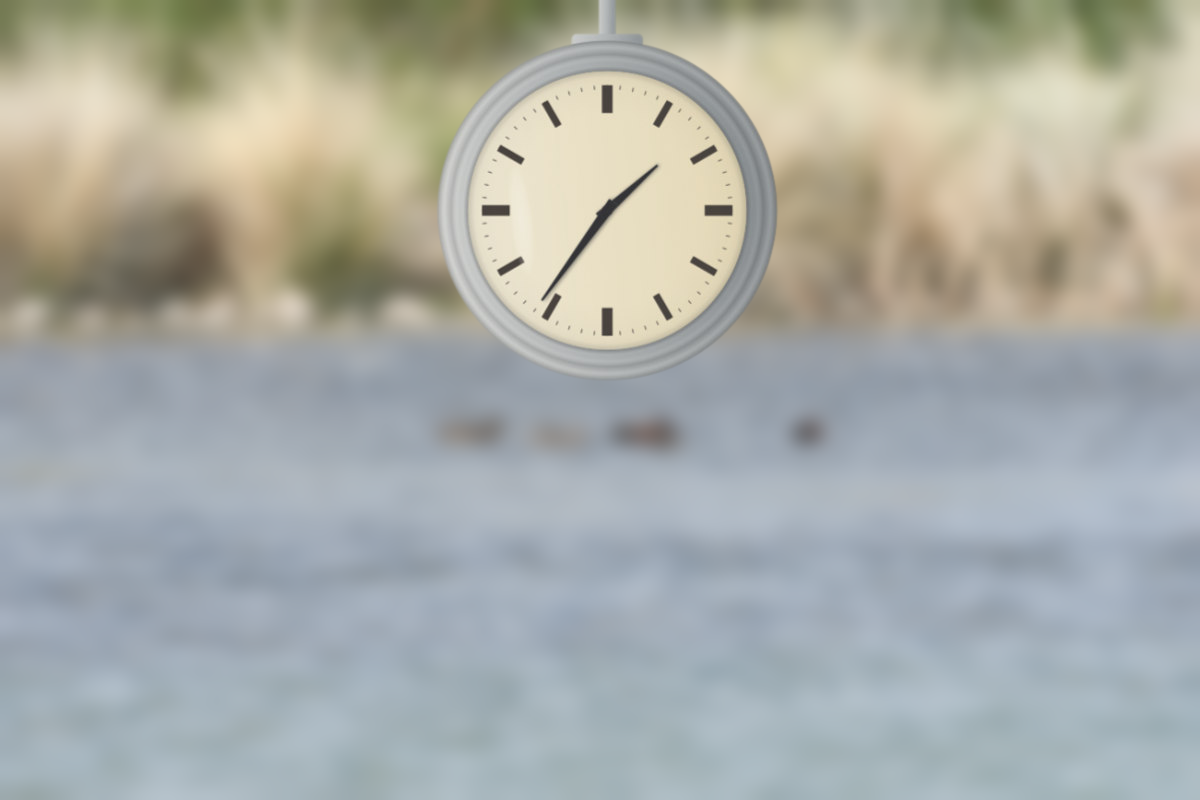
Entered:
1 h 36 min
